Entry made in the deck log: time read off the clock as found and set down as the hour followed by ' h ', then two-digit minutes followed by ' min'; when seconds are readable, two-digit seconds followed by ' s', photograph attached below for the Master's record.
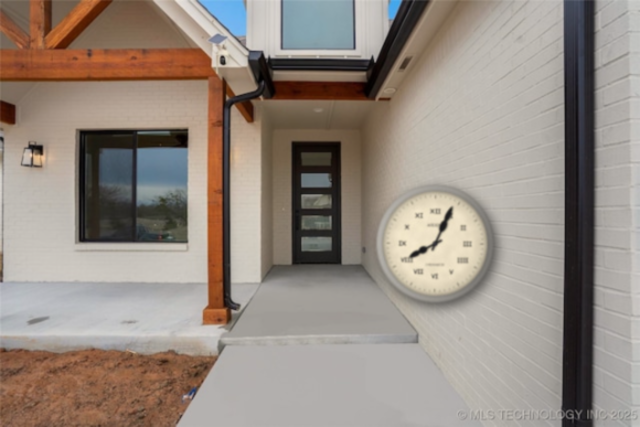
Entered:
8 h 04 min
